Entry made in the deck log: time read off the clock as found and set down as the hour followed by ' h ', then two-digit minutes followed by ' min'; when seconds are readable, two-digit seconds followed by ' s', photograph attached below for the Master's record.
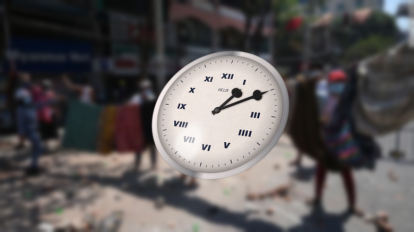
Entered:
1 h 10 min
